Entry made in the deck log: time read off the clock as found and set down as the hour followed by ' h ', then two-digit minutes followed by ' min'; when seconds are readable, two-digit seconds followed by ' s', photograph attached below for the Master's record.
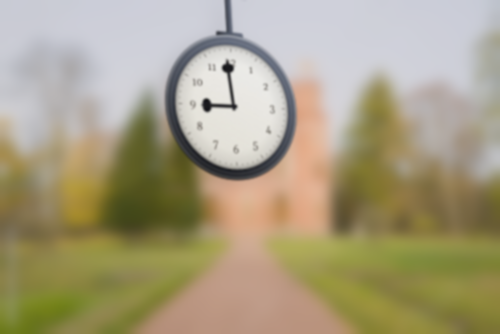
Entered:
8 h 59 min
